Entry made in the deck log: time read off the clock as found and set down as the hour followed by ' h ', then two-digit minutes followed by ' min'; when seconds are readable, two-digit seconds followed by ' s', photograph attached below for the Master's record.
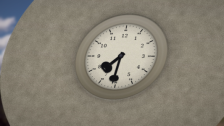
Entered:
7 h 31 min
